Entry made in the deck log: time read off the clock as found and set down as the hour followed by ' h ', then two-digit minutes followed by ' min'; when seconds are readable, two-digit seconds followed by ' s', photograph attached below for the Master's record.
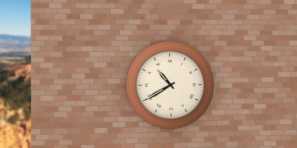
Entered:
10 h 40 min
